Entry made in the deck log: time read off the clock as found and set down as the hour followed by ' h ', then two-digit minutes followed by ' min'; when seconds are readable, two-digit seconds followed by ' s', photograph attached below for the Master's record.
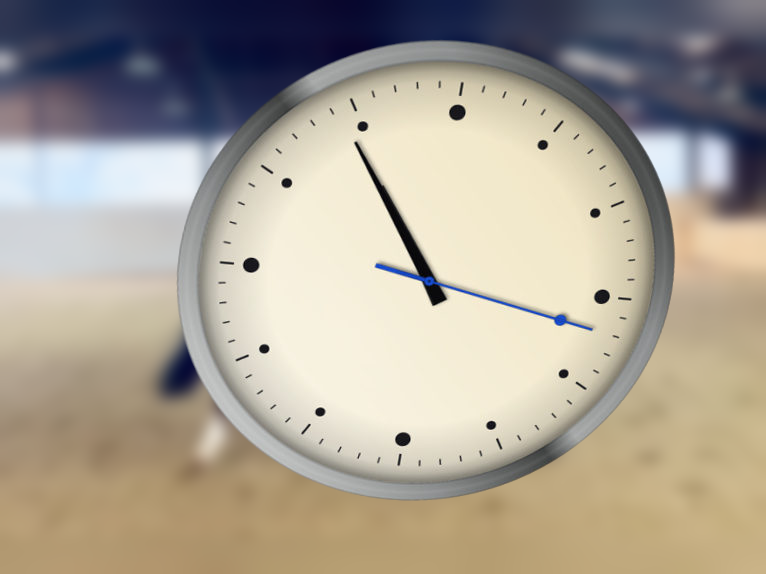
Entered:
10 h 54 min 17 s
